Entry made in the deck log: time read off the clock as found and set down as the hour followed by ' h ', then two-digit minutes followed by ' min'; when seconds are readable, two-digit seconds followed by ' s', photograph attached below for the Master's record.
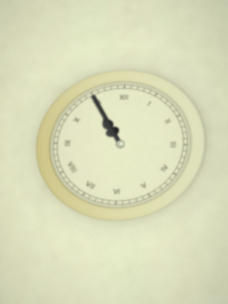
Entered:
10 h 55 min
